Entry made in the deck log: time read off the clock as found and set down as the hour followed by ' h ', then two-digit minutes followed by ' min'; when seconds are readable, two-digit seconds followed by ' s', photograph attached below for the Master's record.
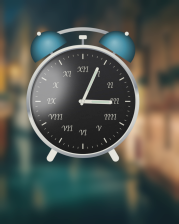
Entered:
3 h 04 min
